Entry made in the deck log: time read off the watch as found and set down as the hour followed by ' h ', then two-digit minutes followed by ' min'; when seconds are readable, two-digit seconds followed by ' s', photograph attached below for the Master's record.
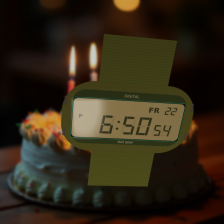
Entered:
6 h 50 min 54 s
